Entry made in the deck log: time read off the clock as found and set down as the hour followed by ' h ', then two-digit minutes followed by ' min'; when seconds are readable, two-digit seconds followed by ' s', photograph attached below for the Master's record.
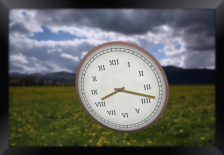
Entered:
8 h 18 min
